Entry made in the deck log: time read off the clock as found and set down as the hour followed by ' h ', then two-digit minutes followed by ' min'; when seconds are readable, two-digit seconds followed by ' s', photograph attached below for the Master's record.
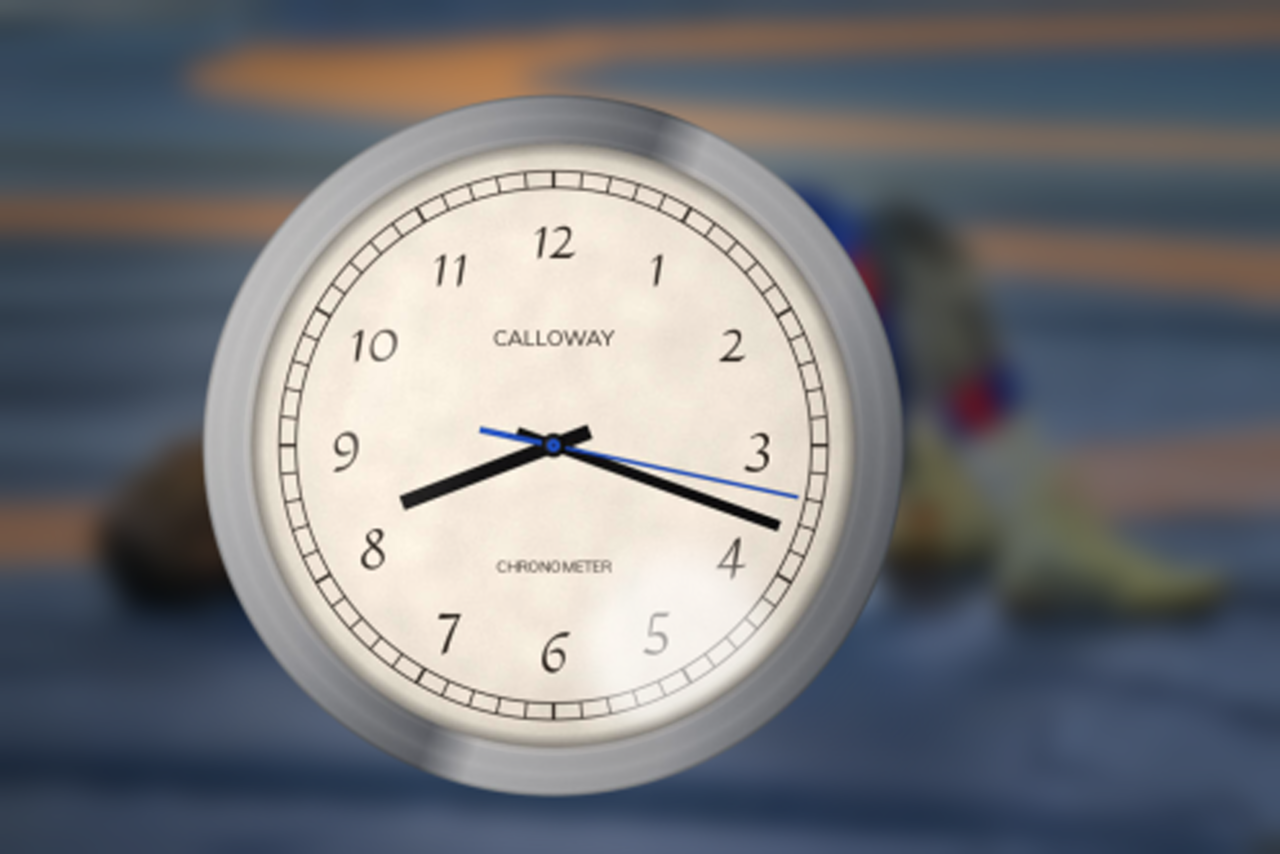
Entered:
8 h 18 min 17 s
